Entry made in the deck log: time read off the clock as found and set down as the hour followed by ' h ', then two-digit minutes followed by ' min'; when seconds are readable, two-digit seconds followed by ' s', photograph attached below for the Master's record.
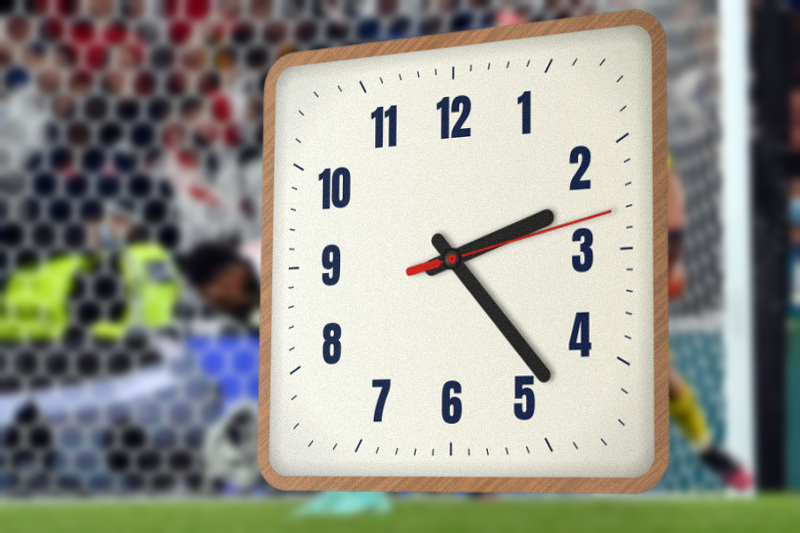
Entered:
2 h 23 min 13 s
